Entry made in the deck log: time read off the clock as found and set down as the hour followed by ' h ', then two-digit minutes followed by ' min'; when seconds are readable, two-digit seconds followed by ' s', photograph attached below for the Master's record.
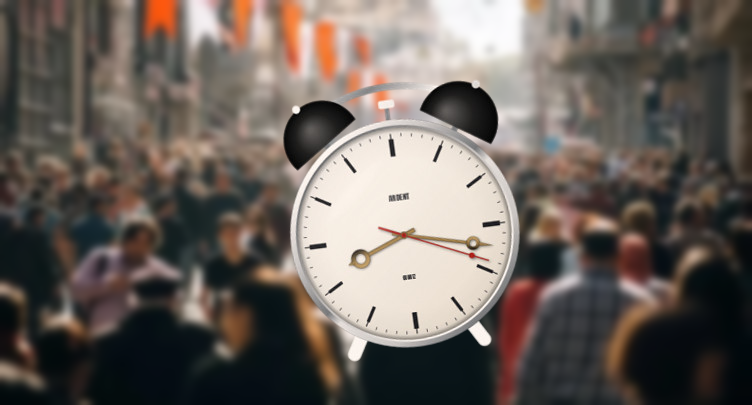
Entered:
8 h 17 min 19 s
